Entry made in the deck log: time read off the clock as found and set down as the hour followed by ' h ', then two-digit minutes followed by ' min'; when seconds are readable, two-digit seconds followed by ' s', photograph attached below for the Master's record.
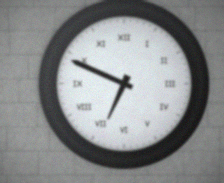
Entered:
6 h 49 min
